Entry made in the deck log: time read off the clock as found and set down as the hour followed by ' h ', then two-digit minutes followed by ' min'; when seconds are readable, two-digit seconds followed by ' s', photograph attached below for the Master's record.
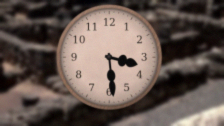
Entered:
3 h 29 min
